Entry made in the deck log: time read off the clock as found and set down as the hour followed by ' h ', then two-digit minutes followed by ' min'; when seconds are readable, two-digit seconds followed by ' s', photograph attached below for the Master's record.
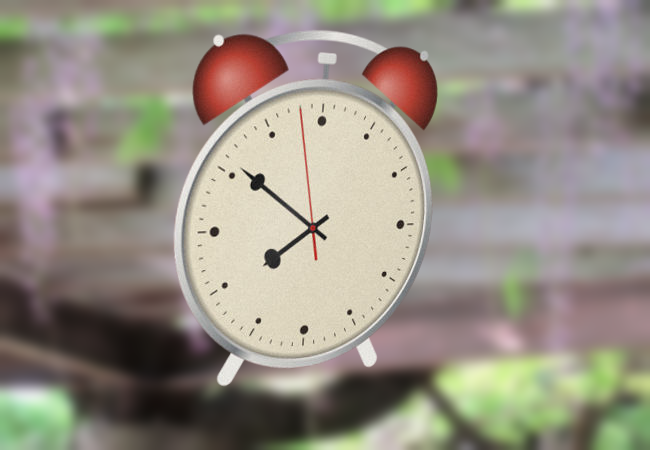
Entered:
7 h 50 min 58 s
